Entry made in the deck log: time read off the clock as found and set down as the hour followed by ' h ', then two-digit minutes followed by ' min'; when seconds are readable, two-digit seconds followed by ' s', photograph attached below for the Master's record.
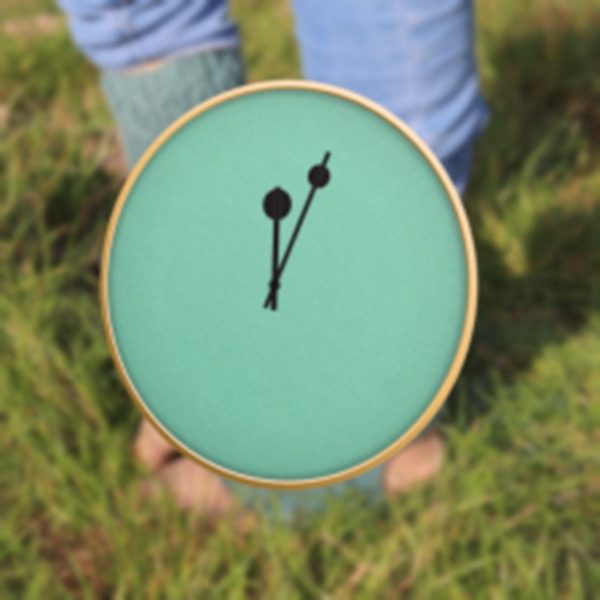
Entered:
12 h 04 min
